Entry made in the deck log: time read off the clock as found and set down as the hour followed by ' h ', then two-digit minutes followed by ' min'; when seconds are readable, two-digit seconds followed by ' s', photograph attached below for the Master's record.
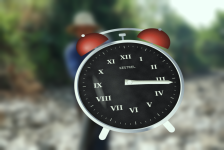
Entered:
3 h 16 min
